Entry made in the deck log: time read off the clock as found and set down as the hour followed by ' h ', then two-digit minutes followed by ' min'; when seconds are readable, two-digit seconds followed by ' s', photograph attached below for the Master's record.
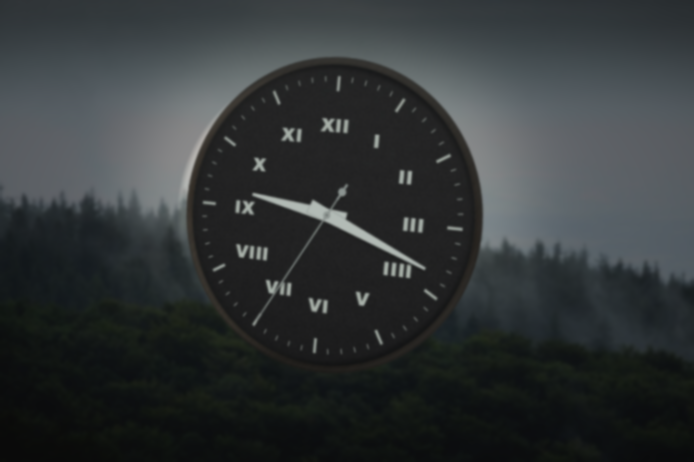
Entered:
9 h 18 min 35 s
